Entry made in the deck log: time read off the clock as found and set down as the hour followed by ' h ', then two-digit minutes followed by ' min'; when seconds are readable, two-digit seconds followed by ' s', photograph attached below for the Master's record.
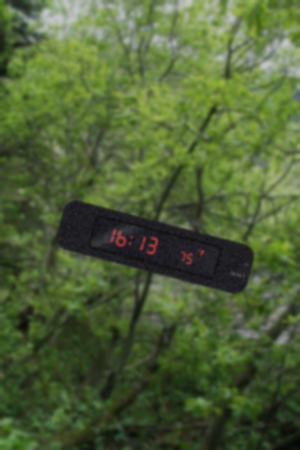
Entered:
16 h 13 min
